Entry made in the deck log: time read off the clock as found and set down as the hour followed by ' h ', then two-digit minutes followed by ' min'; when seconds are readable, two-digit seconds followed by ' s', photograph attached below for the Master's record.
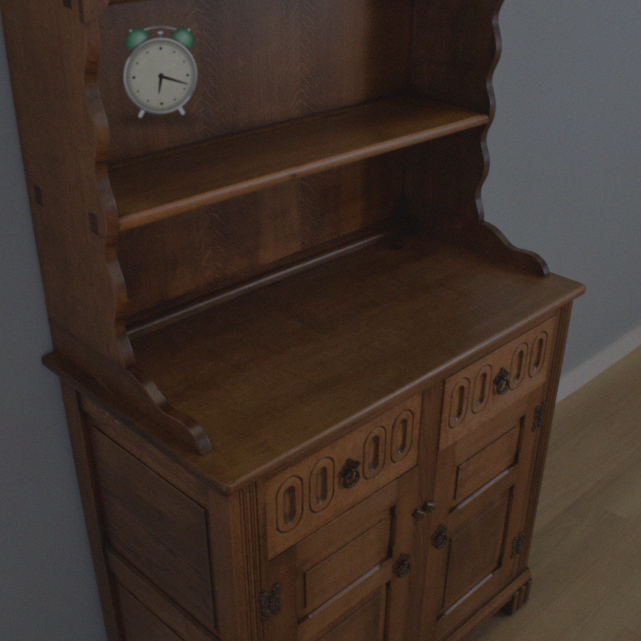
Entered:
6 h 18 min
